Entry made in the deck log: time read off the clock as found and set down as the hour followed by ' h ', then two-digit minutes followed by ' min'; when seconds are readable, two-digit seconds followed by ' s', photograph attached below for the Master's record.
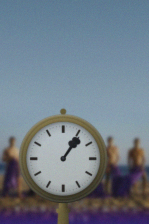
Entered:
1 h 06 min
